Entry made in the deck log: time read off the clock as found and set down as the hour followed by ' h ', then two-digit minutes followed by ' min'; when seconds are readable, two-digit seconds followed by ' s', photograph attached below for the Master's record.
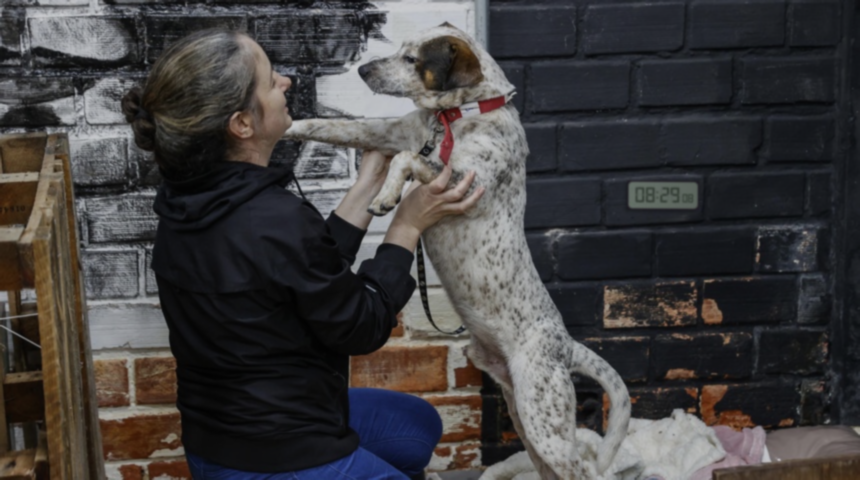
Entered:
8 h 29 min
